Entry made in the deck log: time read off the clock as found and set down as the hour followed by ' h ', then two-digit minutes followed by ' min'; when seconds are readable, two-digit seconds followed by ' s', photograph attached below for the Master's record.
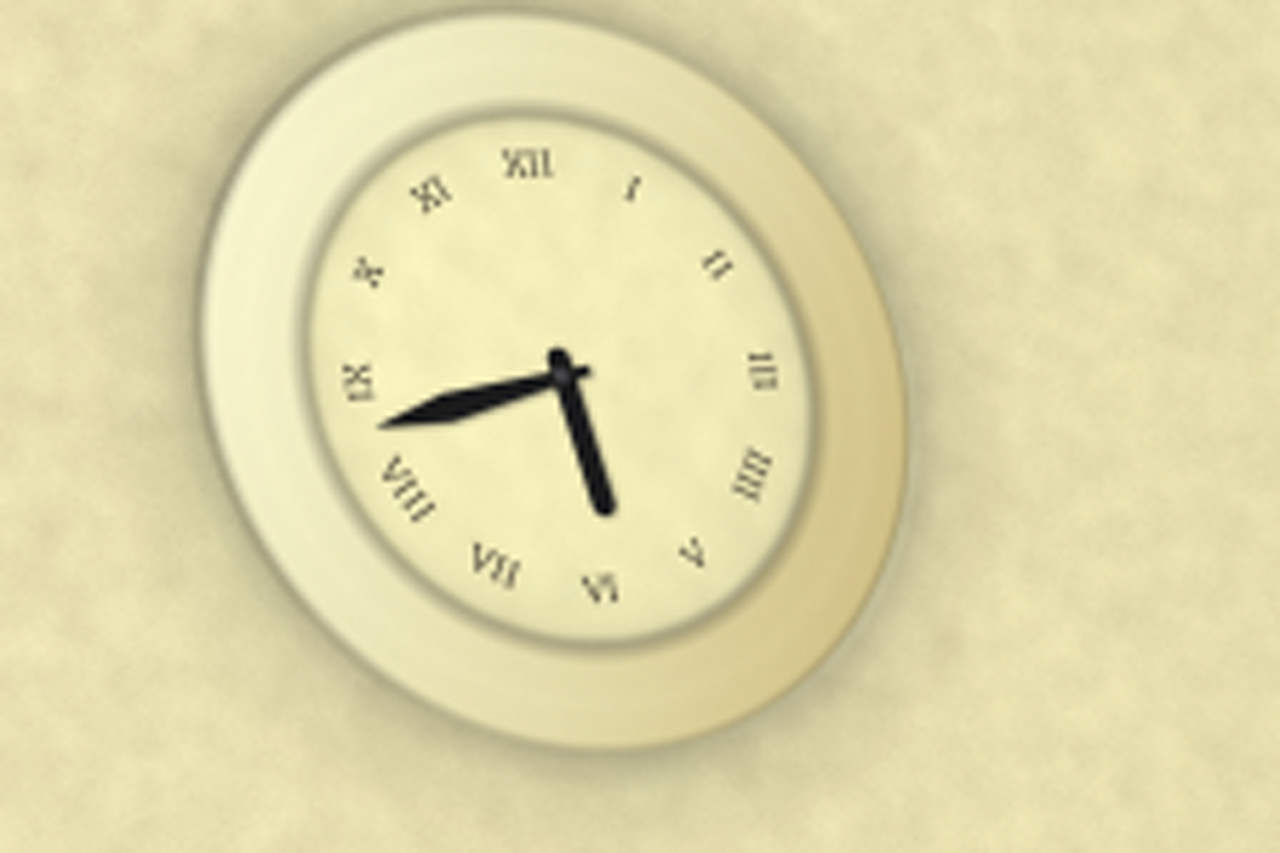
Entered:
5 h 43 min
